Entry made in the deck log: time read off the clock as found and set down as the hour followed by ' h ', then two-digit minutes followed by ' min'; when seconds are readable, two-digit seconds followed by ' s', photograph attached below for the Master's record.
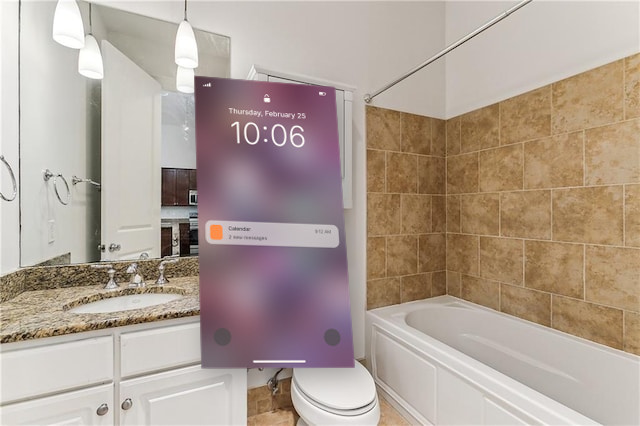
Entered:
10 h 06 min
